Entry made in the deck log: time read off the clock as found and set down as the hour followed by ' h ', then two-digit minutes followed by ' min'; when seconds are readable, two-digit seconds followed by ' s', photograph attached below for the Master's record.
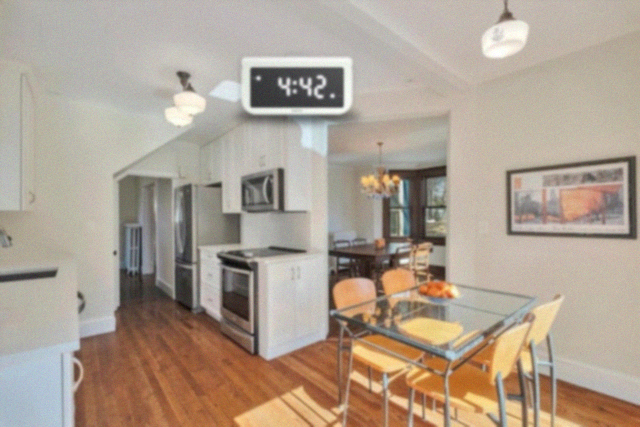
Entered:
4 h 42 min
